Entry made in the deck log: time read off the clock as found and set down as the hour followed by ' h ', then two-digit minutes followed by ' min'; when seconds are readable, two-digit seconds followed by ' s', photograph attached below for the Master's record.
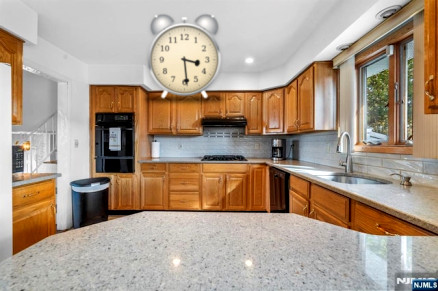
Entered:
3 h 29 min
